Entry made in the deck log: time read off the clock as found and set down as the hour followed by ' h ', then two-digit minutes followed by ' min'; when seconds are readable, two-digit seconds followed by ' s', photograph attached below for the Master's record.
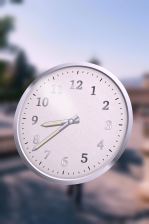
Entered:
8 h 38 min
